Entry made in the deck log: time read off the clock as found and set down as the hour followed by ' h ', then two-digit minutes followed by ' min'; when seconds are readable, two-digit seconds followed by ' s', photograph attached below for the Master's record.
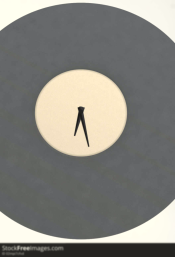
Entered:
6 h 28 min
